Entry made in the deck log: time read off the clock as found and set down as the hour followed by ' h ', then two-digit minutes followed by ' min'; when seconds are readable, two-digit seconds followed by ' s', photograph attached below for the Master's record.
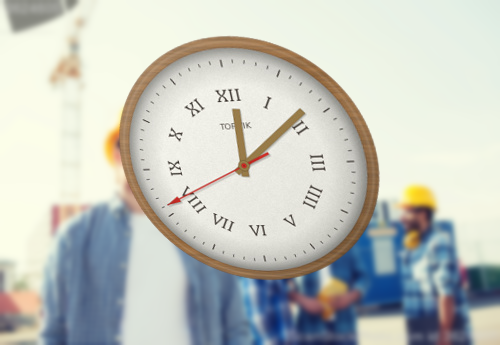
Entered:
12 h 08 min 41 s
